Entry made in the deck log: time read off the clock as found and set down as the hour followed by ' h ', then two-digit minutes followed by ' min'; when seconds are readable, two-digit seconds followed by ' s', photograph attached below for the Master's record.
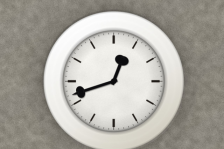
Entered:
12 h 42 min
